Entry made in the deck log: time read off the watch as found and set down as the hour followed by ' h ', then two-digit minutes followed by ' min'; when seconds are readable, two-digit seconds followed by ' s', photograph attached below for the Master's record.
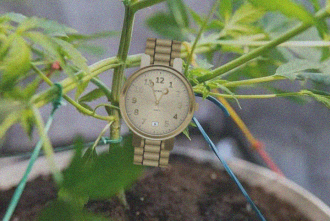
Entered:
12 h 56 min
